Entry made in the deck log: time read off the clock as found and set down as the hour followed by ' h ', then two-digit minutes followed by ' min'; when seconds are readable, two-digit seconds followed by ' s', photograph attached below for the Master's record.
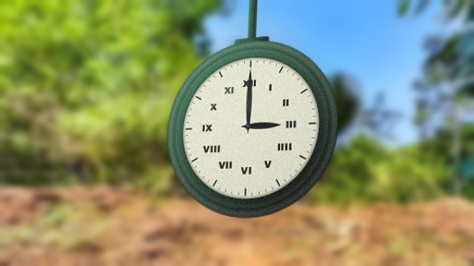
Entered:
3 h 00 min
